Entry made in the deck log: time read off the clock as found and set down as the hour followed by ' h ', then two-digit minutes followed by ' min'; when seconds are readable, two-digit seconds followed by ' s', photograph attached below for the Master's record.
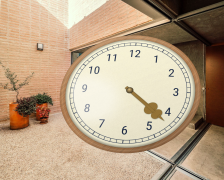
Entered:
4 h 22 min
